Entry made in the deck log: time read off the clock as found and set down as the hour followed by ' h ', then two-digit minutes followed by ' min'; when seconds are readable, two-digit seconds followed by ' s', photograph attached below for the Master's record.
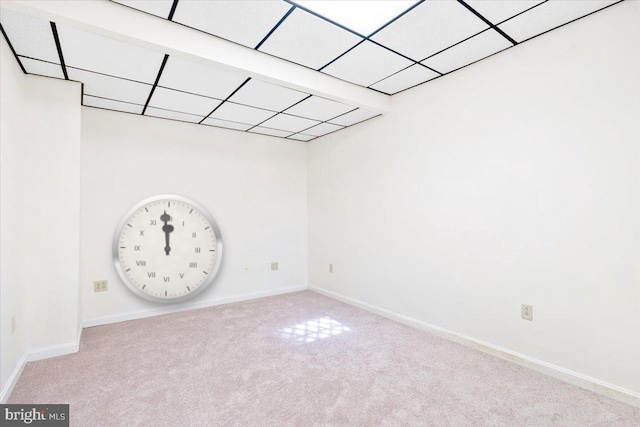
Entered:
11 h 59 min
